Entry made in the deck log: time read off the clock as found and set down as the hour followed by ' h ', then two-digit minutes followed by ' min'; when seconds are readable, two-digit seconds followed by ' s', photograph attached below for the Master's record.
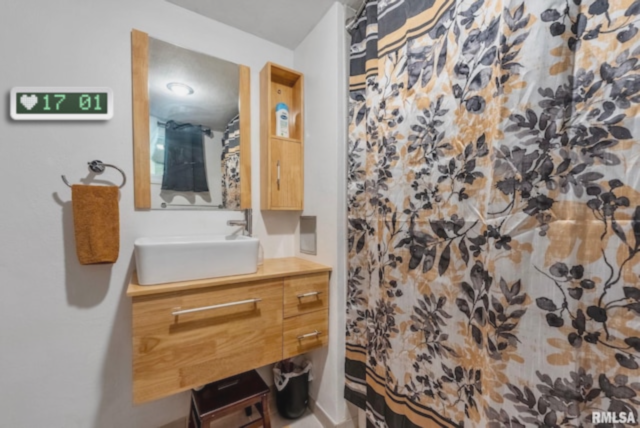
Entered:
17 h 01 min
